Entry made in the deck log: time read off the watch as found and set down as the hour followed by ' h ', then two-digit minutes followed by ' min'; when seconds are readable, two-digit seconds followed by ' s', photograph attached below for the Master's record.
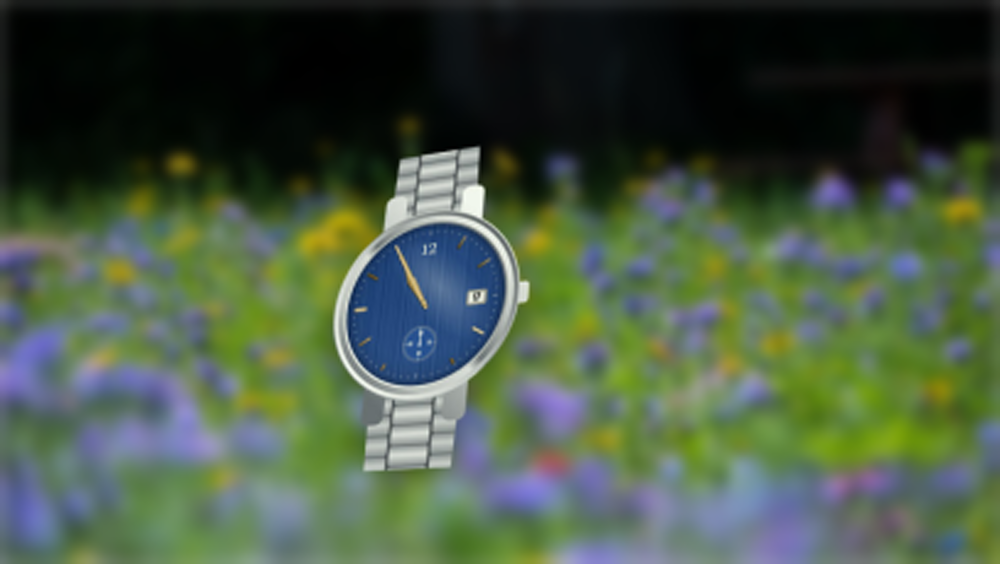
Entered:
10 h 55 min
